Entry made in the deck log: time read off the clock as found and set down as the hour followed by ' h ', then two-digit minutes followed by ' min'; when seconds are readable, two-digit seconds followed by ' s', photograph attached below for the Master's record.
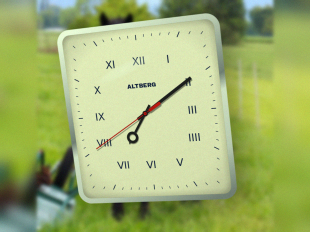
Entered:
7 h 09 min 40 s
